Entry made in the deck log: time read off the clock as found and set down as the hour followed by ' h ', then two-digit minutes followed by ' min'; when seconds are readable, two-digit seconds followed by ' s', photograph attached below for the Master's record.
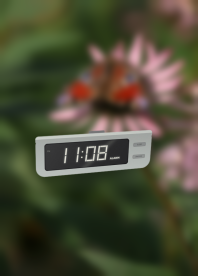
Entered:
11 h 08 min
